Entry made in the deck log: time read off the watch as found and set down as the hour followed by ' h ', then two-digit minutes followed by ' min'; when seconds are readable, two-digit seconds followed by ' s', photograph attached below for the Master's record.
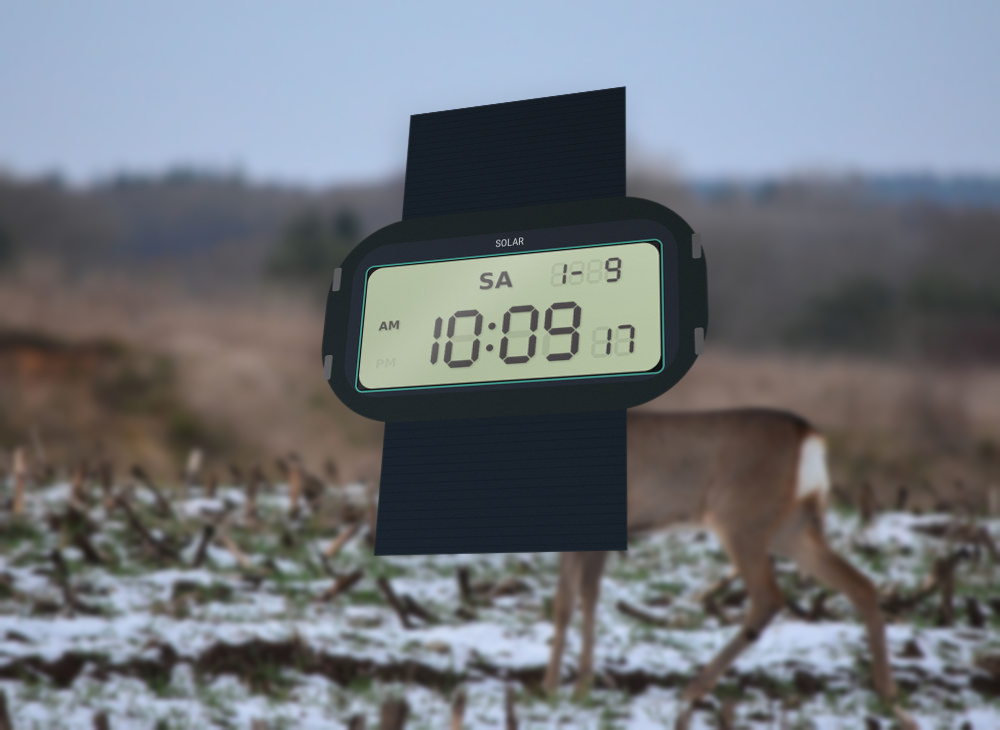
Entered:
10 h 09 min 17 s
